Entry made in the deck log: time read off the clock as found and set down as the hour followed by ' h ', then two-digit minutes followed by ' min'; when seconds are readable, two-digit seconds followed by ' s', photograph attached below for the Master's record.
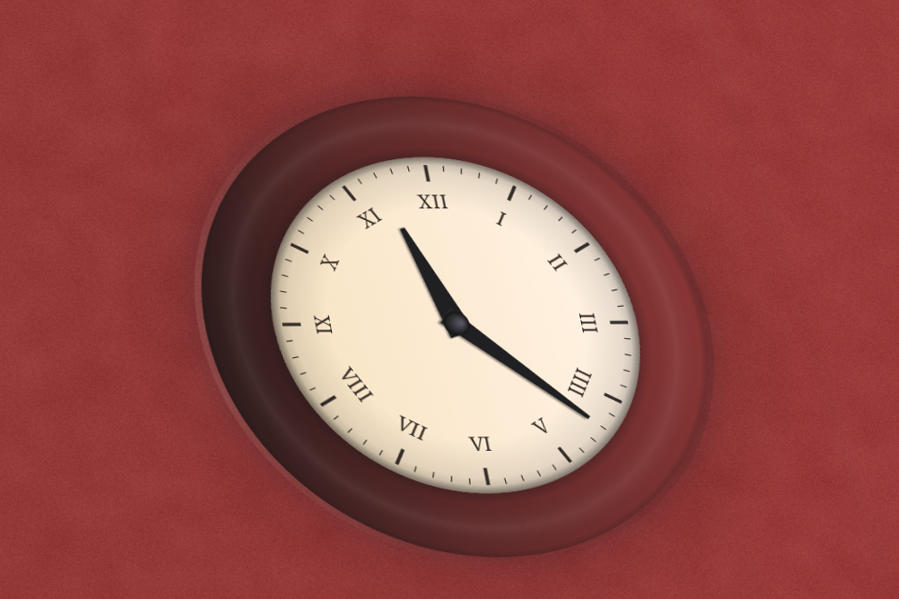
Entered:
11 h 22 min
